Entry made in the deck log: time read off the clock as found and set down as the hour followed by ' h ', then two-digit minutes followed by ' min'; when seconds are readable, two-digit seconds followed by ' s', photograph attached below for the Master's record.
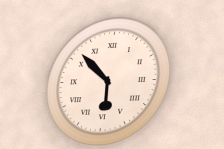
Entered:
5 h 52 min
